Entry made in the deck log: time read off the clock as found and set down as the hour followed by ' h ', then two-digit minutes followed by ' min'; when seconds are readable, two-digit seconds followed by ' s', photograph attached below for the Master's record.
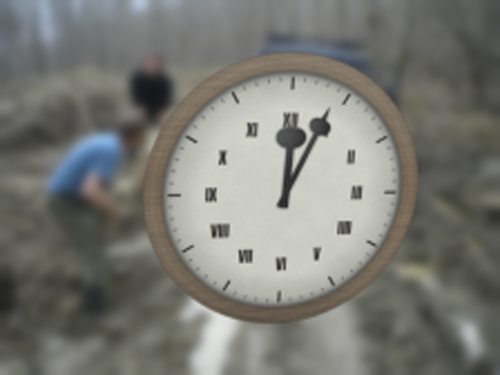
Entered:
12 h 04 min
